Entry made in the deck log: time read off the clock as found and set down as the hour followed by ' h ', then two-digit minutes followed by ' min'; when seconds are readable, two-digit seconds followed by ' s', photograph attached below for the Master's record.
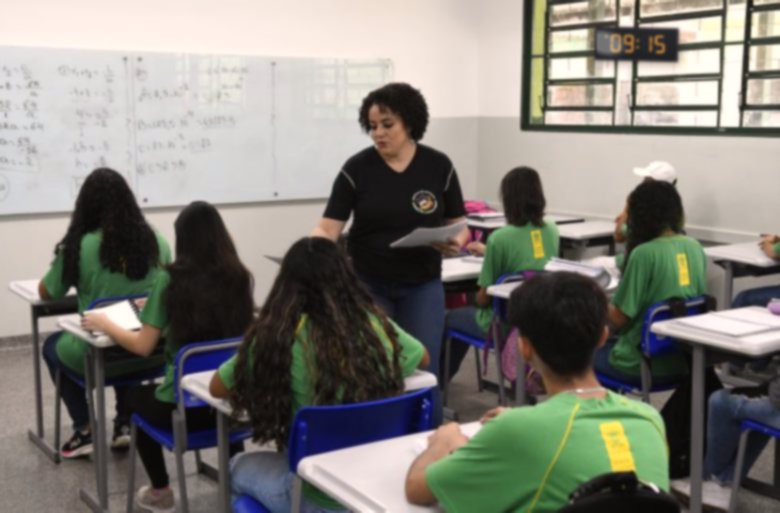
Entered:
9 h 15 min
